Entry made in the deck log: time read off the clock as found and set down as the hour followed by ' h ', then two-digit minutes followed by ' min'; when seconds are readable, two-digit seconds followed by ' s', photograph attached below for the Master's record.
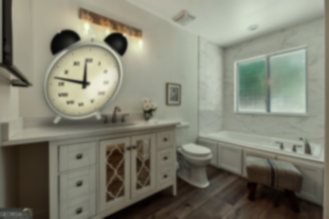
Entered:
11 h 47 min
